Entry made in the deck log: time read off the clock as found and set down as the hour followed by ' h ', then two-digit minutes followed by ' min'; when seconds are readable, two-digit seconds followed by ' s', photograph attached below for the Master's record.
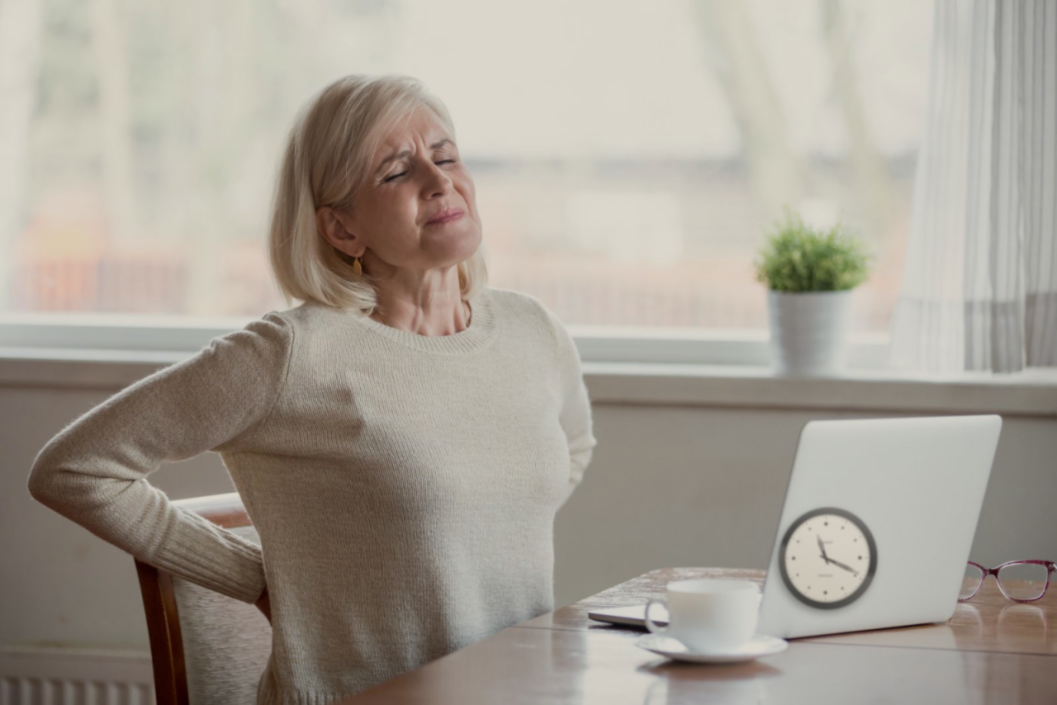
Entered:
11 h 19 min
